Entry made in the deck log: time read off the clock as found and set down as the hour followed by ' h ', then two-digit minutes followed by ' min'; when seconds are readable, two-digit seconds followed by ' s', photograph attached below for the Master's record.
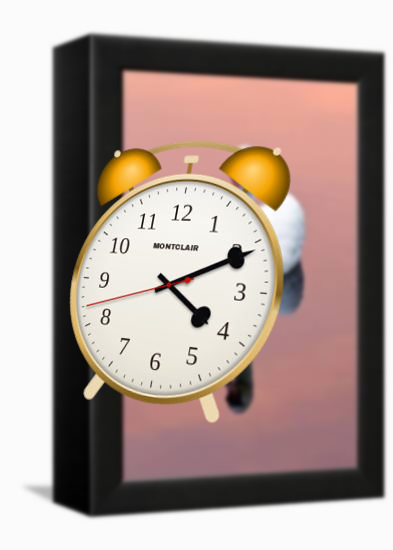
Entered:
4 h 10 min 42 s
